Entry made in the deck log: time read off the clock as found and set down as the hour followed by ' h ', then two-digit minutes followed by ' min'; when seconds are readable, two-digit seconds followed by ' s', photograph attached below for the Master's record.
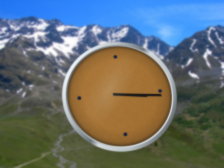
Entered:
3 h 16 min
